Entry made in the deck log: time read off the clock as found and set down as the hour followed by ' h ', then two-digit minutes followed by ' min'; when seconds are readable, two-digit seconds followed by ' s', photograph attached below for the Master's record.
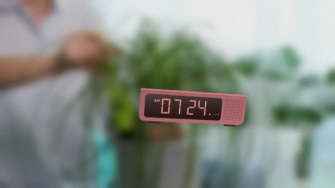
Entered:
7 h 24 min
